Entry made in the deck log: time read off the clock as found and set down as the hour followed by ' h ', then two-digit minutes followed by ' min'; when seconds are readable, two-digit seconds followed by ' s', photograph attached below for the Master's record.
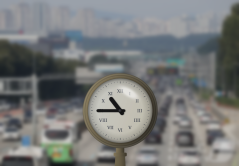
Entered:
10 h 45 min
